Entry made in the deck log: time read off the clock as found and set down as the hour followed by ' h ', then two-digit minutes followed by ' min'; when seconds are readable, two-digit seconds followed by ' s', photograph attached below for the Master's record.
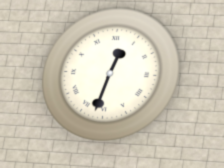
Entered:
12 h 32 min
